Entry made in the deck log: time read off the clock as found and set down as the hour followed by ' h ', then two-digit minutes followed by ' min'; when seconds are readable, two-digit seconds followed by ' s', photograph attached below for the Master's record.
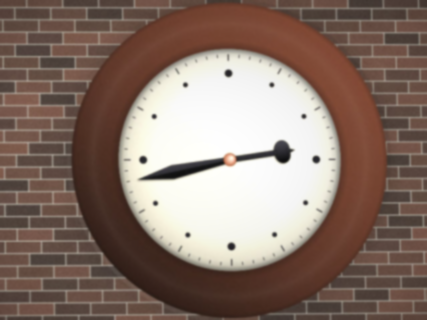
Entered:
2 h 43 min
